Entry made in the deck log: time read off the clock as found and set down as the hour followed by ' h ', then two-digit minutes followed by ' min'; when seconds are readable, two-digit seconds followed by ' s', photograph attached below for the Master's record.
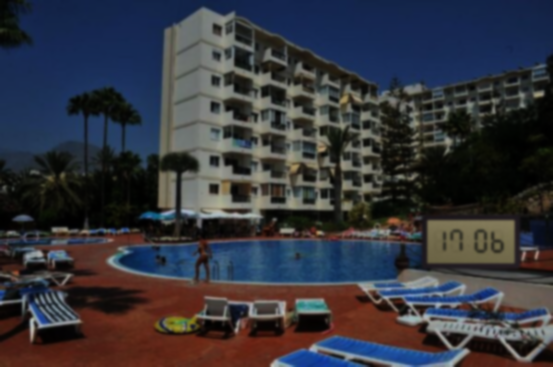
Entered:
17 h 06 min
